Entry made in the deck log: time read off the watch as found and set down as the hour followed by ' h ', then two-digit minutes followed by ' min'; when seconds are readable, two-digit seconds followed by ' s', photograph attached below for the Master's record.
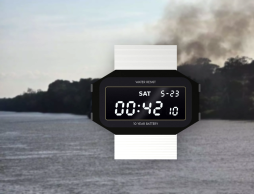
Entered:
0 h 42 min 10 s
